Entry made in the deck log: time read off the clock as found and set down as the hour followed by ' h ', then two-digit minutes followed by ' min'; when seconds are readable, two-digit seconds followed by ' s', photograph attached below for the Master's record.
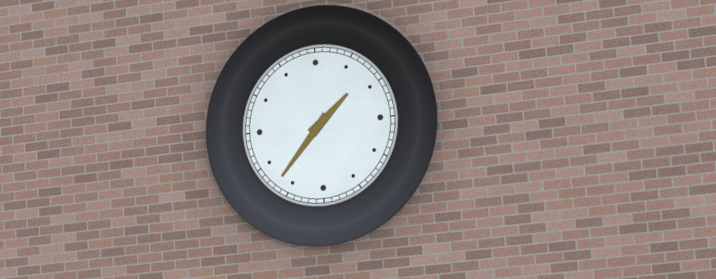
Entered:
1 h 37 min
